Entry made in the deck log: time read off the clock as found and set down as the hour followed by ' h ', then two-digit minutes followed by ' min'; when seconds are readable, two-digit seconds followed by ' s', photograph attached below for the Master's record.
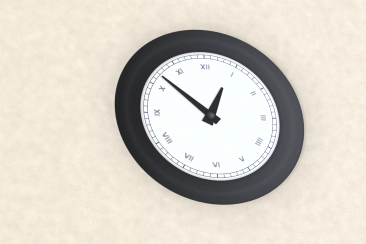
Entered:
12 h 52 min
